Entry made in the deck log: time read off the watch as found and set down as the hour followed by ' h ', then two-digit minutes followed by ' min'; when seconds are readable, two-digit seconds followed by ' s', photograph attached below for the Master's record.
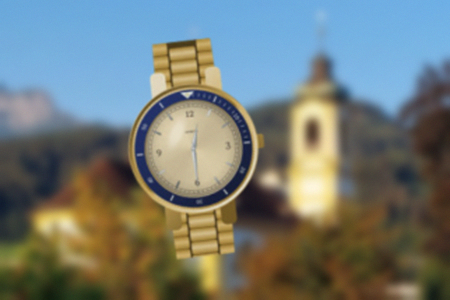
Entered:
12 h 30 min
